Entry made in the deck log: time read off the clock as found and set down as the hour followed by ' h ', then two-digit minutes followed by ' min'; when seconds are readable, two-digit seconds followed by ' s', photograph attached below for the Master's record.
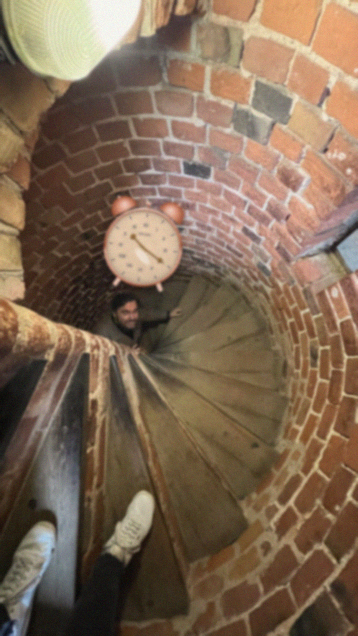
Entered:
10 h 20 min
